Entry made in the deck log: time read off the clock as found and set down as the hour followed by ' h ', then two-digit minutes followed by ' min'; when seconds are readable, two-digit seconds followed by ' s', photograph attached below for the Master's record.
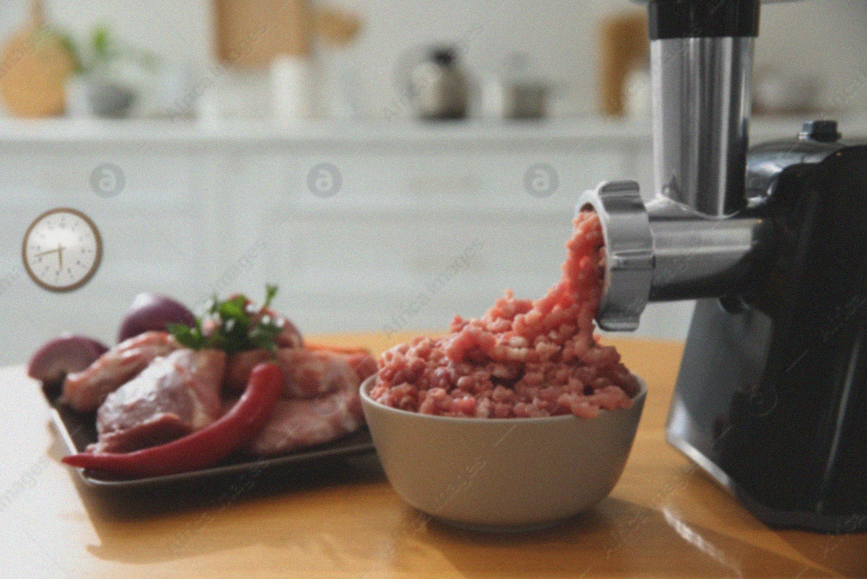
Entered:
5 h 42 min
